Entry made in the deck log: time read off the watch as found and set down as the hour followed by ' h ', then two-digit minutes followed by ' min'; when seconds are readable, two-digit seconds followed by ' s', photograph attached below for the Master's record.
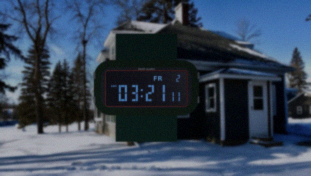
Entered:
3 h 21 min 11 s
